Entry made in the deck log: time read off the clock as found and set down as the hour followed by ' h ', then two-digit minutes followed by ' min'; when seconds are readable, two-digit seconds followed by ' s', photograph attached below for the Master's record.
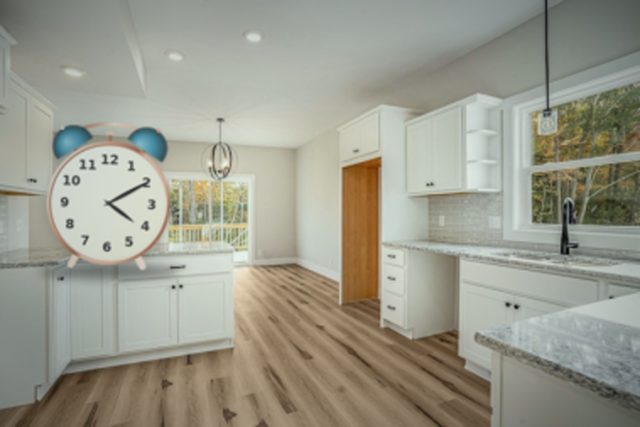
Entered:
4 h 10 min
